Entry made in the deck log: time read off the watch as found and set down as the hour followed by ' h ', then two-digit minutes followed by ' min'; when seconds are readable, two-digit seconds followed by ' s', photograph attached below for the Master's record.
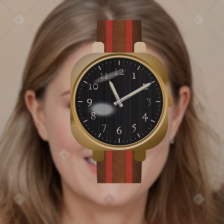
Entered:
11 h 10 min
